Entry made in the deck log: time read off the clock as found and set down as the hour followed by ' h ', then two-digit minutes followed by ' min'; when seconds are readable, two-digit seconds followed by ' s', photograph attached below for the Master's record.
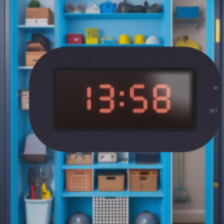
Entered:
13 h 58 min
